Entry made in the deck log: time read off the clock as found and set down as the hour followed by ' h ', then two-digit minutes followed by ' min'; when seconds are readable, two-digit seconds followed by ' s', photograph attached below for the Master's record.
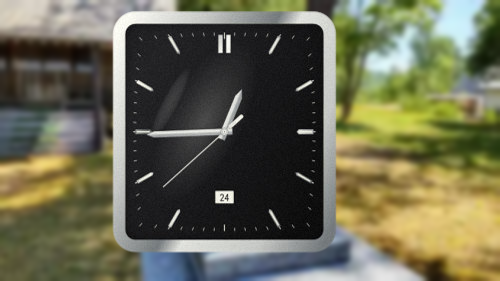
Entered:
12 h 44 min 38 s
